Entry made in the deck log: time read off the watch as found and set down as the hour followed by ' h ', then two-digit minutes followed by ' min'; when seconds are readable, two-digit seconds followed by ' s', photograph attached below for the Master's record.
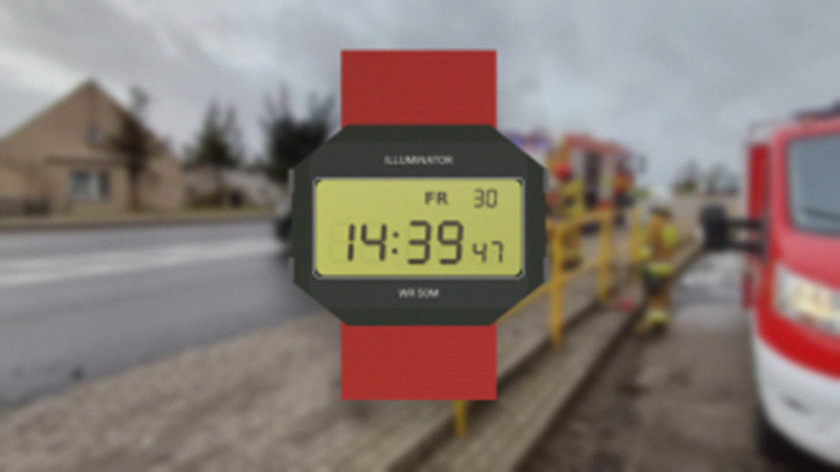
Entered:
14 h 39 min 47 s
